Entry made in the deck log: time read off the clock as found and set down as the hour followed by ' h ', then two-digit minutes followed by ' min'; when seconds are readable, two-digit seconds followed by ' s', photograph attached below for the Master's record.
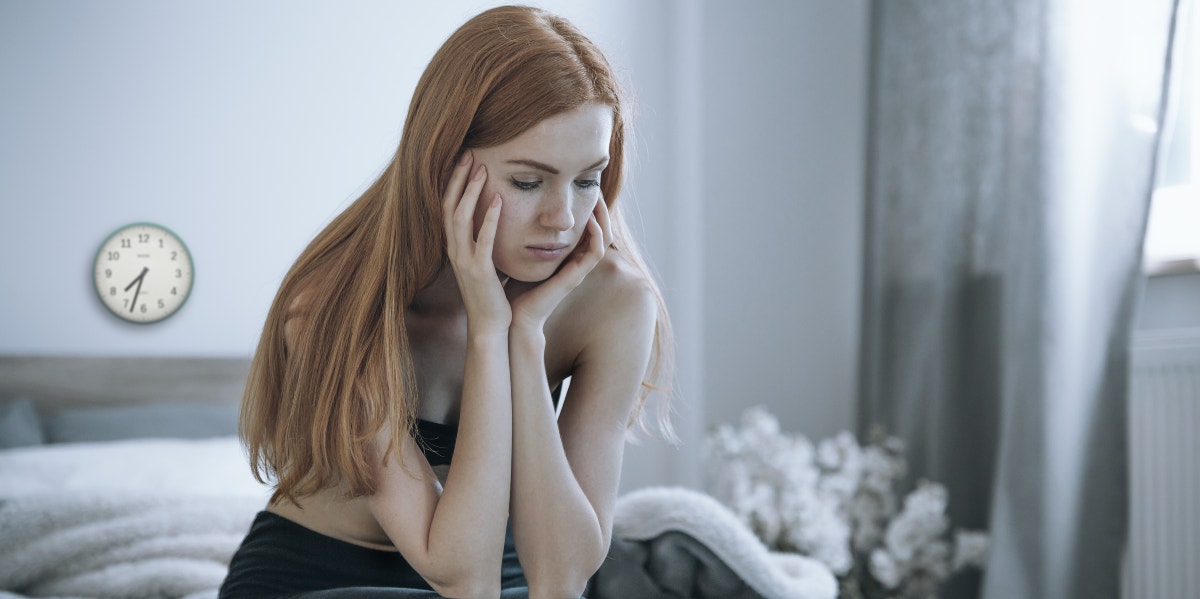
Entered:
7 h 33 min
